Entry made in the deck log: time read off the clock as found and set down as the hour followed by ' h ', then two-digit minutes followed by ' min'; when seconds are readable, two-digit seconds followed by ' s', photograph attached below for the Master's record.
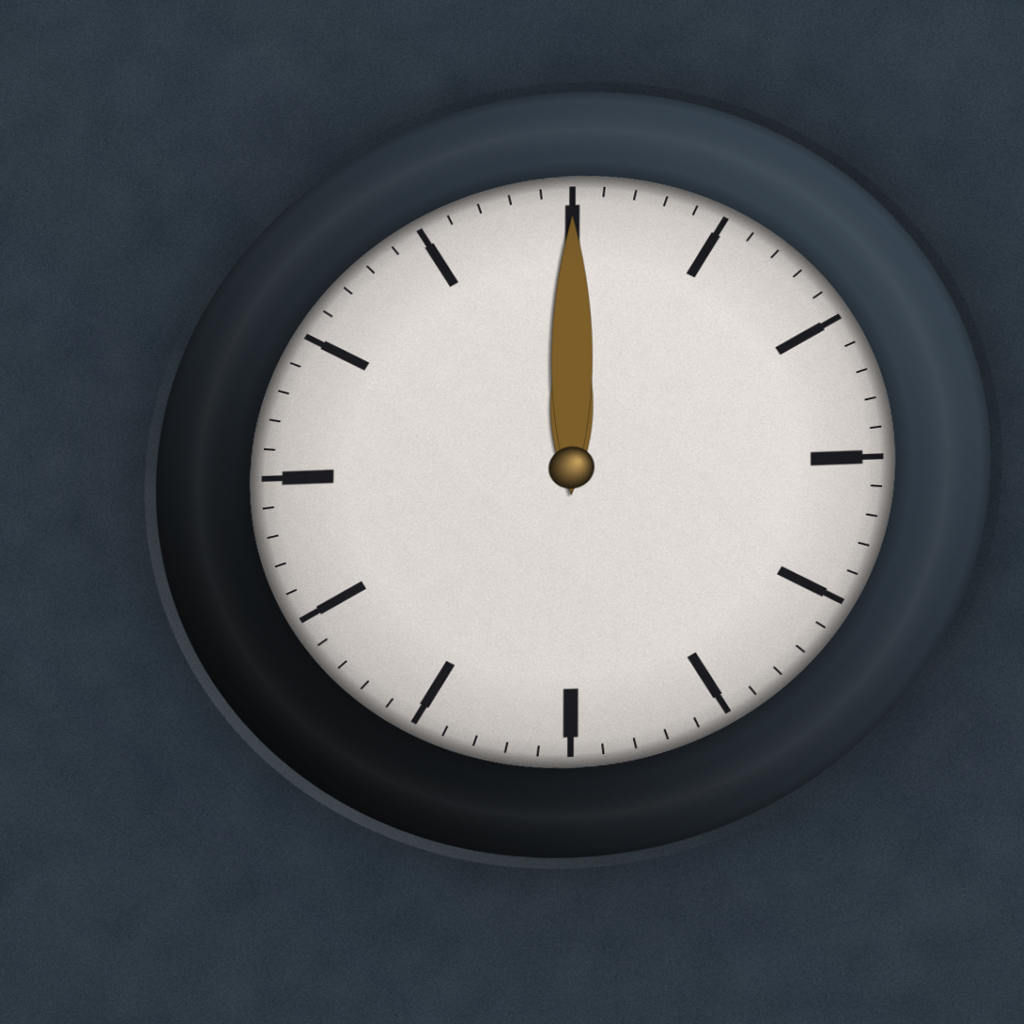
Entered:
12 h 00 min
